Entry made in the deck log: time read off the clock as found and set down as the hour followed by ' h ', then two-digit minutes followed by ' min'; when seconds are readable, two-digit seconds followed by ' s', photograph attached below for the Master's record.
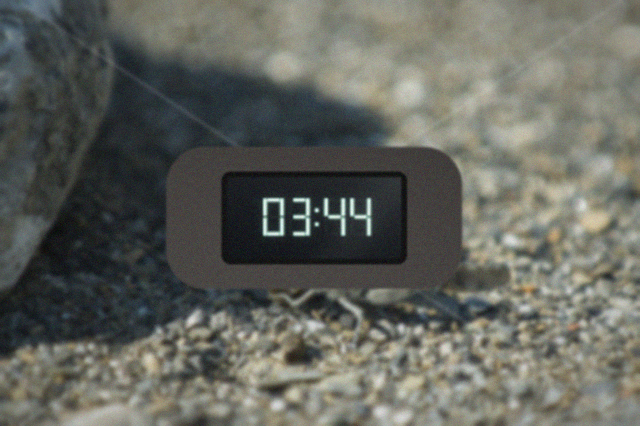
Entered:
3 h 44 min
